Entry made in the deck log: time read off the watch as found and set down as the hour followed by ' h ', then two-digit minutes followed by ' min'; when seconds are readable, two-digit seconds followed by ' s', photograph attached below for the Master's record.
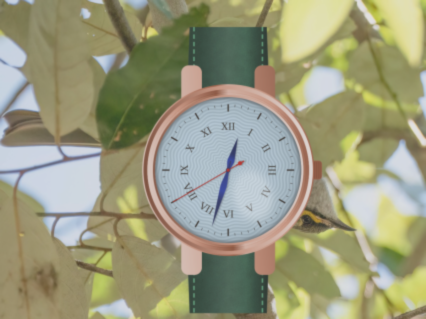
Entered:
12 h 32 min 40 s
